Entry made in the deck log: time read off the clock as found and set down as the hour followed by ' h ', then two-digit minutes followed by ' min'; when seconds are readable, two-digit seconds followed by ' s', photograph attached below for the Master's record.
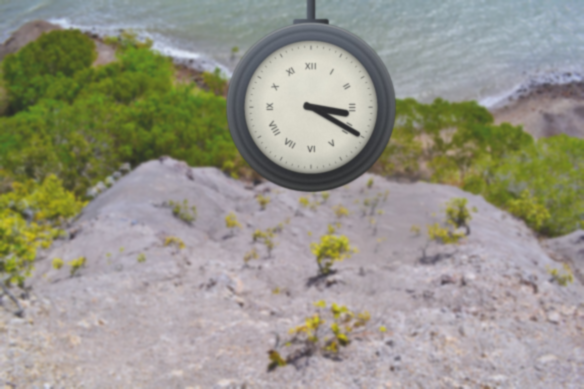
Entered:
3 h 20 min
